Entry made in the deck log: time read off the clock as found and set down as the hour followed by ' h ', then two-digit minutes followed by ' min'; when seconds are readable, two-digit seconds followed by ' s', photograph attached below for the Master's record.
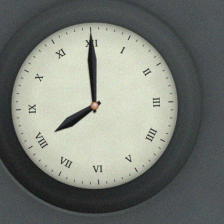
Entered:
8 h 00 min
